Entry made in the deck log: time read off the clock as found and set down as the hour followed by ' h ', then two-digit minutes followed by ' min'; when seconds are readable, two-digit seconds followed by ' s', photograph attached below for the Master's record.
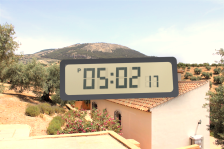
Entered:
5 h 02 min 17 s
